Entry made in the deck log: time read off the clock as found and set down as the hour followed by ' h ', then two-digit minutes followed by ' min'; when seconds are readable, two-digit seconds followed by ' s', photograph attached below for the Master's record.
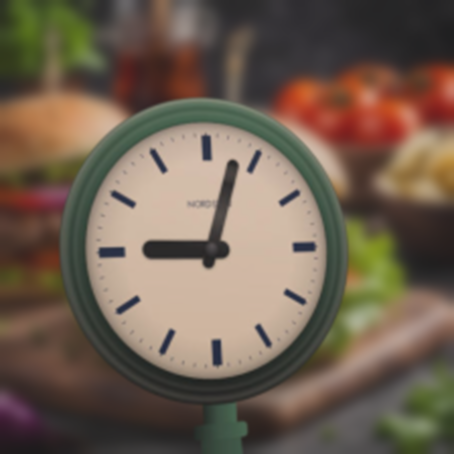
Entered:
9 h 03 min
